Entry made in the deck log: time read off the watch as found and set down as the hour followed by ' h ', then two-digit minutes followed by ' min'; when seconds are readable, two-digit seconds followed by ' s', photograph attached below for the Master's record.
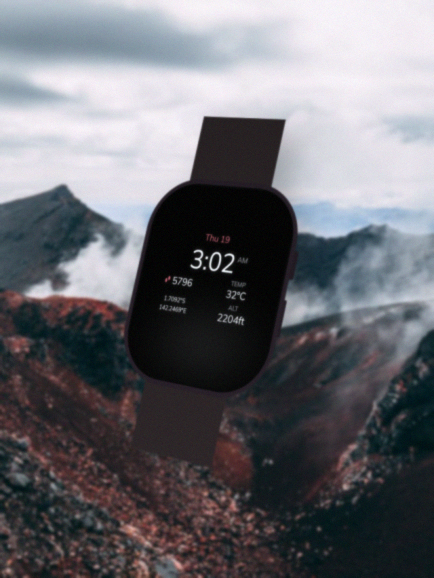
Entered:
3 h 02 min
